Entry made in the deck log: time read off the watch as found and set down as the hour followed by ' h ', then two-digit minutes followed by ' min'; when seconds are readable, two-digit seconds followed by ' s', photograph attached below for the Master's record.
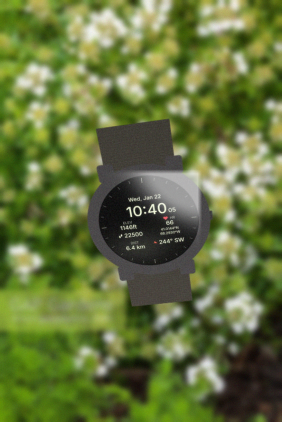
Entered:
10 h 40 min
